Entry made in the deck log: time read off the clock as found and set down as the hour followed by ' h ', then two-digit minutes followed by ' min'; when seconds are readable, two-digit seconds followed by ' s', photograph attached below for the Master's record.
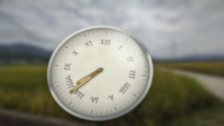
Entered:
7 h 37 min
